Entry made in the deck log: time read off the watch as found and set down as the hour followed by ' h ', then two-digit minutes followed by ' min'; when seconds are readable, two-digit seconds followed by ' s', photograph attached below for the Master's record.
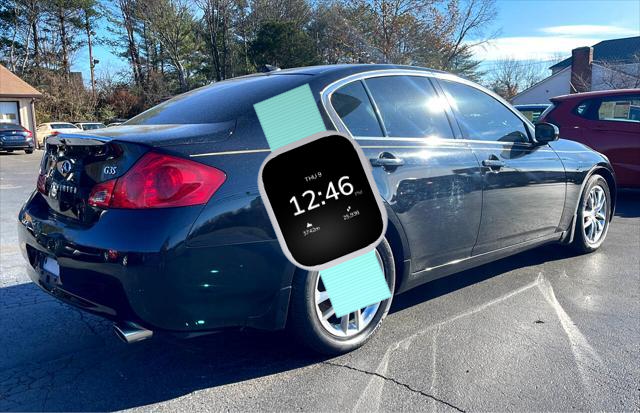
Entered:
12 h 46 min
